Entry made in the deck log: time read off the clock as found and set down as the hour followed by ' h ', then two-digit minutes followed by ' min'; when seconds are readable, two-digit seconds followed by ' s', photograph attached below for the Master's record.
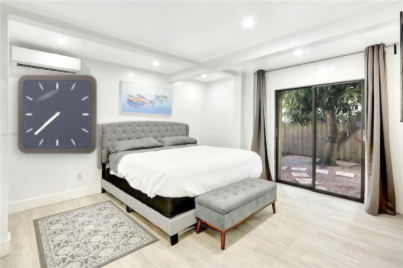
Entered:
7 h 38 min
